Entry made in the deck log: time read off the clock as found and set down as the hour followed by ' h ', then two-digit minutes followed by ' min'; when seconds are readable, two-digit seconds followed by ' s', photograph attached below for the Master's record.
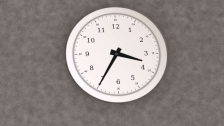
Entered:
3 h 35 min
